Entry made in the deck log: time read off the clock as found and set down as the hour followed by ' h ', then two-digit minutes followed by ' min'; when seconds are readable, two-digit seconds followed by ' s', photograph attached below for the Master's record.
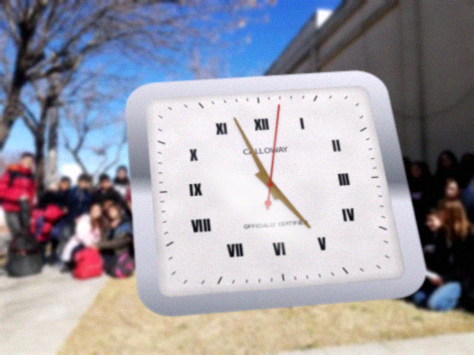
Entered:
4 h 57 min 02 s
